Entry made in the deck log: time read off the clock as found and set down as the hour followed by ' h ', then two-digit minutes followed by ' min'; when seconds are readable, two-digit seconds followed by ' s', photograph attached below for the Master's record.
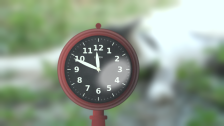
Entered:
11 h 49 min
